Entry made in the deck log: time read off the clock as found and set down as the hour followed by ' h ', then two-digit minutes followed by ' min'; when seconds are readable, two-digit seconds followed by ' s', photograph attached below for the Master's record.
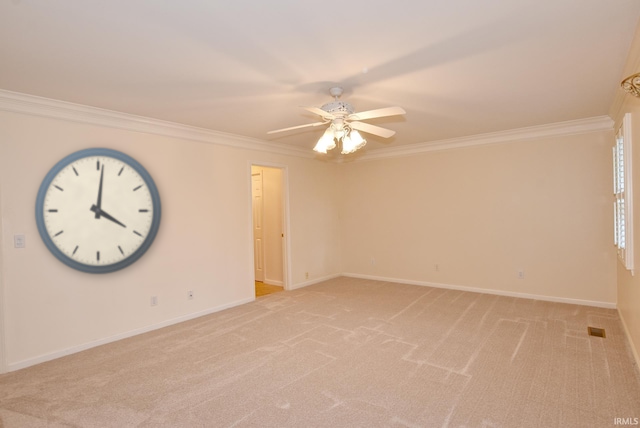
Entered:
4 h 01 min
